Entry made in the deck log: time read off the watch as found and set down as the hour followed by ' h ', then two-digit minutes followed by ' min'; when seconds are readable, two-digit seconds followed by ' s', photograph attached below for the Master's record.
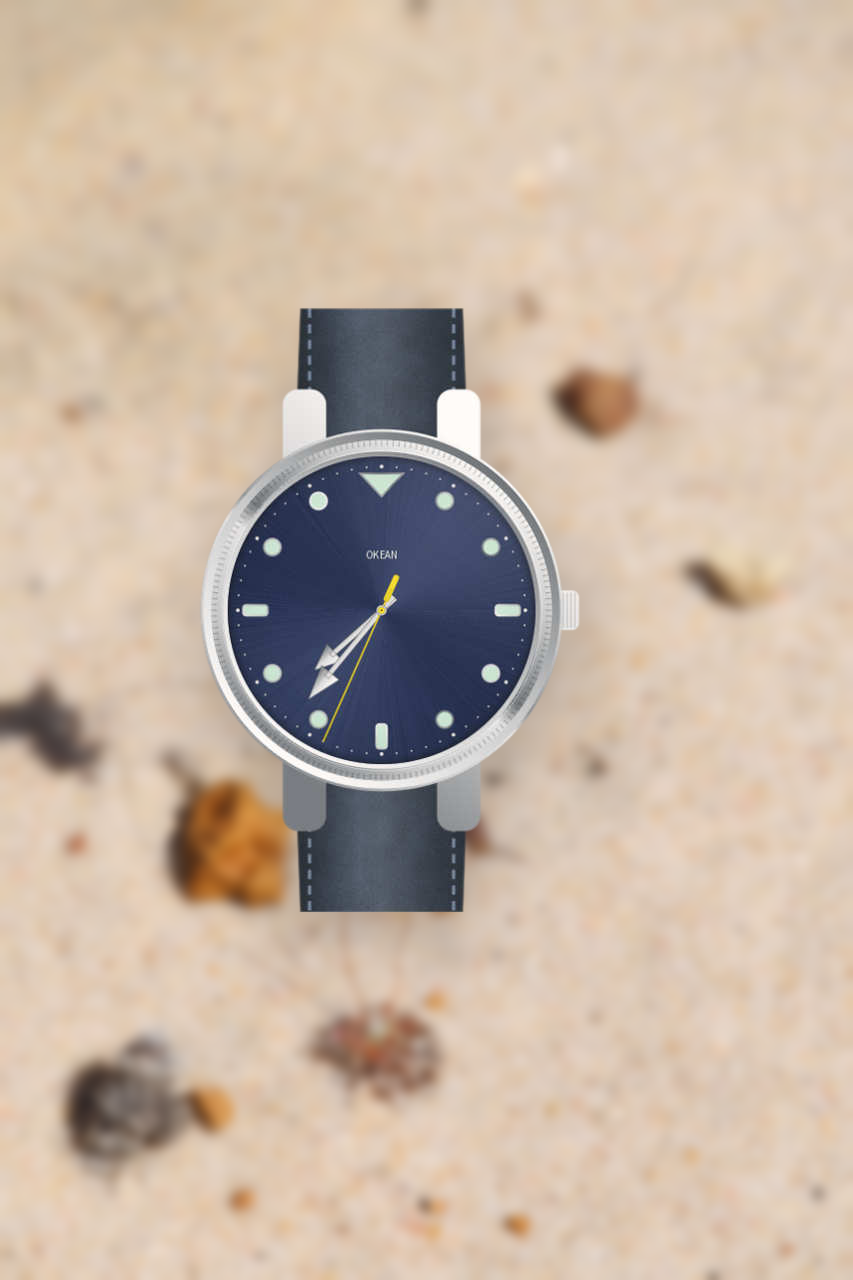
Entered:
7 h 36 min 34 s
